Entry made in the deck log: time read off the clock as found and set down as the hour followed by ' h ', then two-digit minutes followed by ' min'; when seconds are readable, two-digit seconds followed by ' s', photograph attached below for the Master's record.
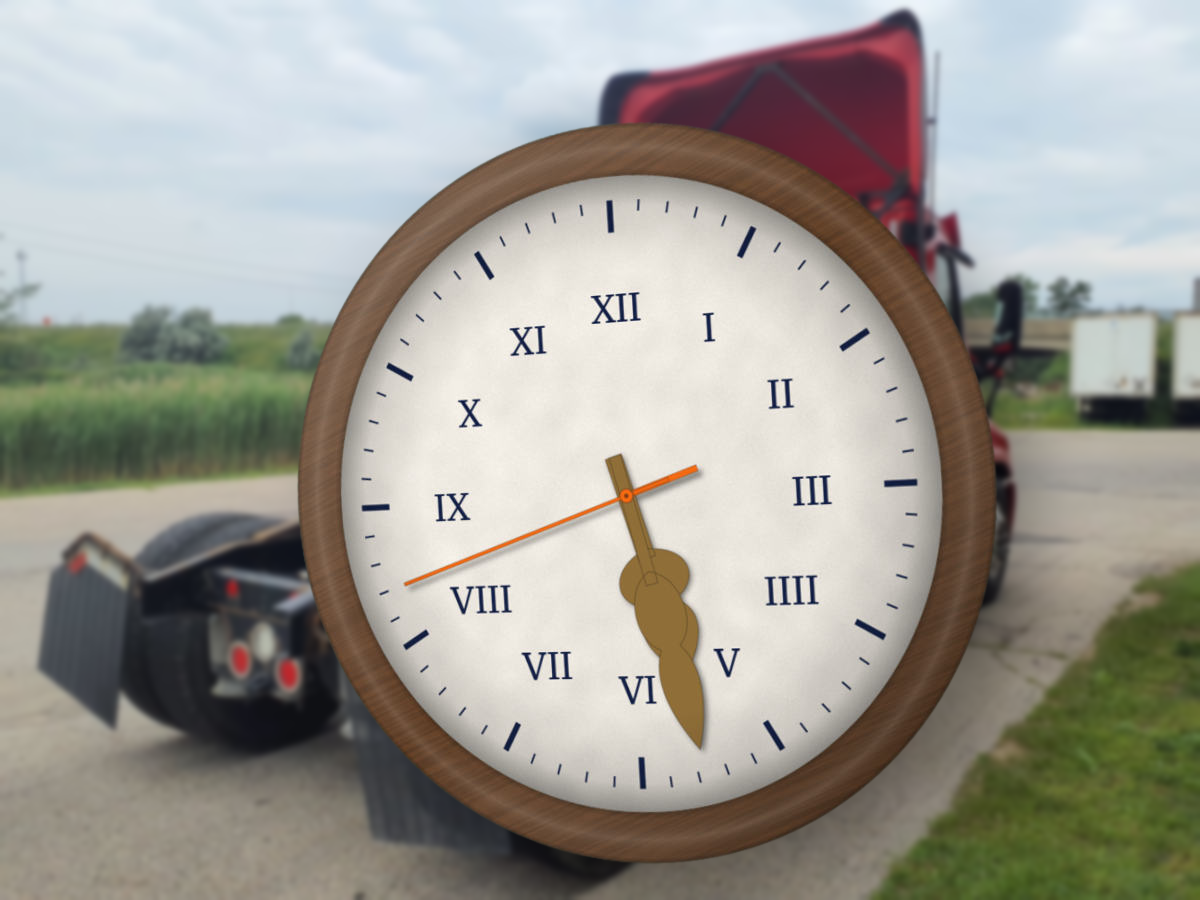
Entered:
5 h 27 min 42 s
